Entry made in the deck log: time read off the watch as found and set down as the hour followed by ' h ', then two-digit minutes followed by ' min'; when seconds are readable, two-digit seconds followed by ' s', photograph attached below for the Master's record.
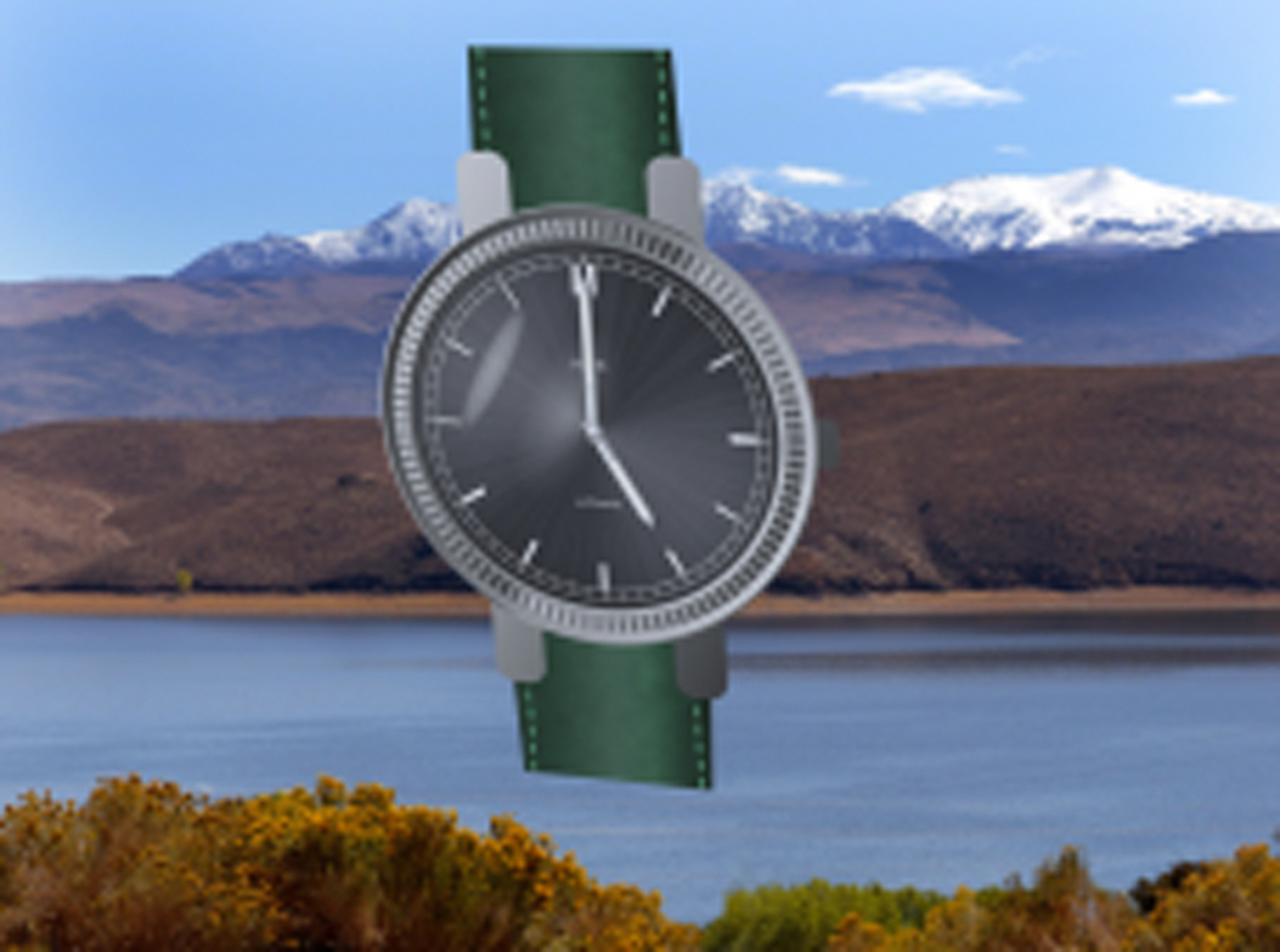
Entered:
5 h 00 min
